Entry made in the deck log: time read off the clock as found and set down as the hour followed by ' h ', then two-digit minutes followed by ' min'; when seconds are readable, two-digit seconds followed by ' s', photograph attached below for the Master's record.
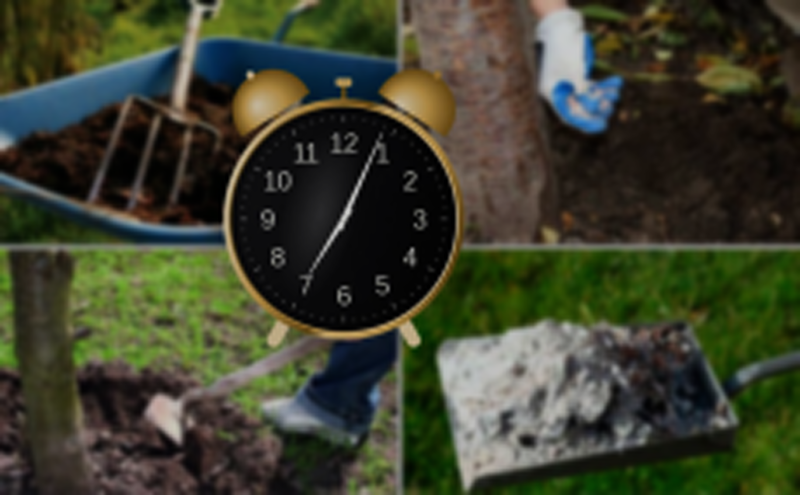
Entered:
7 h 04 min
